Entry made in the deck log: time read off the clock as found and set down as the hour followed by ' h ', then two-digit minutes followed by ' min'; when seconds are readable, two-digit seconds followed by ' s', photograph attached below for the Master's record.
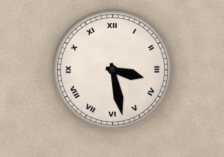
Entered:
3 h 28 min
